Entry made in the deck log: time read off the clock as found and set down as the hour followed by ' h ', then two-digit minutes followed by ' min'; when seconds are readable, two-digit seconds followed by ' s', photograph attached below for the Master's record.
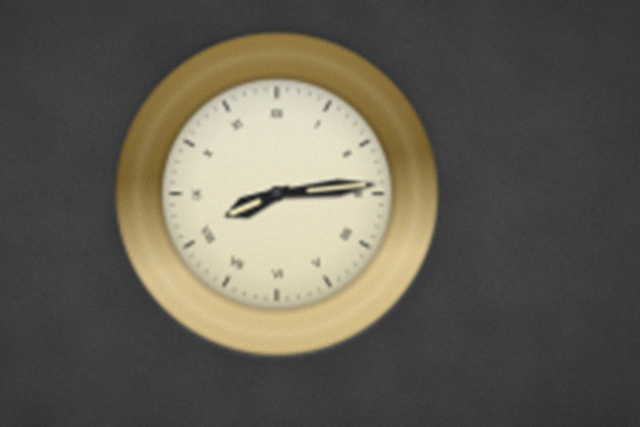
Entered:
8 h 14 min
